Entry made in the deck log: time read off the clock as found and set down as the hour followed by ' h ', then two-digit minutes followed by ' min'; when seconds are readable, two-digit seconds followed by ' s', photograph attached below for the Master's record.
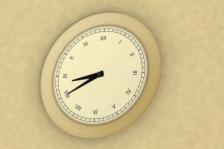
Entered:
8 h 40 min
